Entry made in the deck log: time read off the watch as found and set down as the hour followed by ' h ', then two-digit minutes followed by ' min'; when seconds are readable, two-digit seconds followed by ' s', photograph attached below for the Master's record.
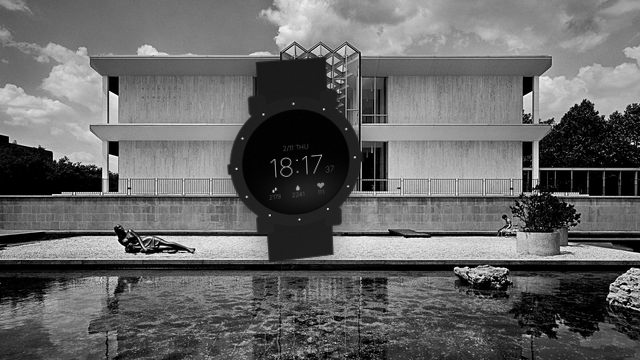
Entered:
18 h 17 min 37 s
